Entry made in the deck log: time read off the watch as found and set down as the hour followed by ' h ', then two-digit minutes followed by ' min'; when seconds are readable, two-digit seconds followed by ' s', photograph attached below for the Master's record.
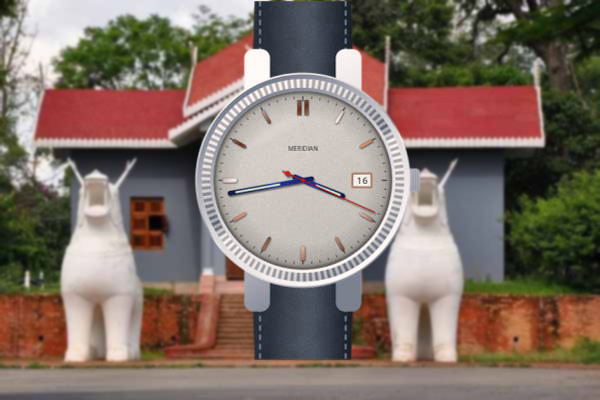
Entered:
3 h 43 min 19 s
